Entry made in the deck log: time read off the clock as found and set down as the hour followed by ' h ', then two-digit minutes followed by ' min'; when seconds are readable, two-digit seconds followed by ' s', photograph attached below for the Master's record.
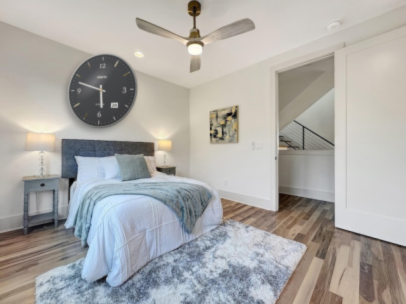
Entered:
5 h 48 min
